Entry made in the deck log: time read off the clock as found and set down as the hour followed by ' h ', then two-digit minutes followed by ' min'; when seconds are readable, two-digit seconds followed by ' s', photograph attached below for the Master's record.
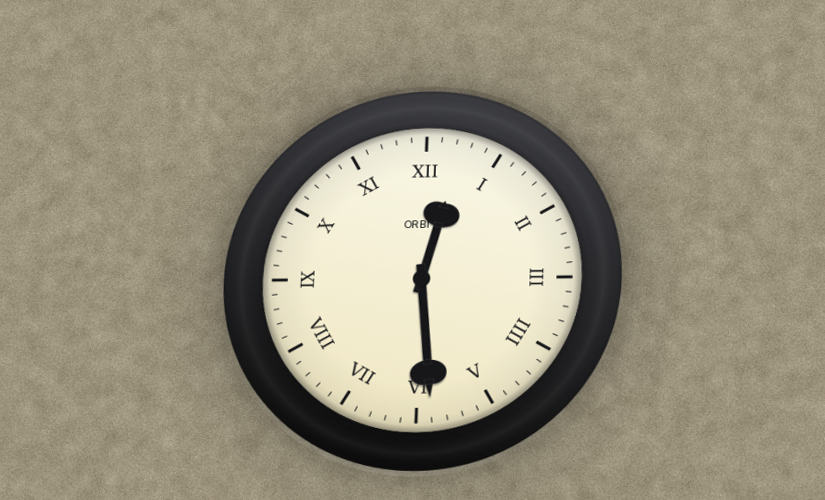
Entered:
12 h 29 min
